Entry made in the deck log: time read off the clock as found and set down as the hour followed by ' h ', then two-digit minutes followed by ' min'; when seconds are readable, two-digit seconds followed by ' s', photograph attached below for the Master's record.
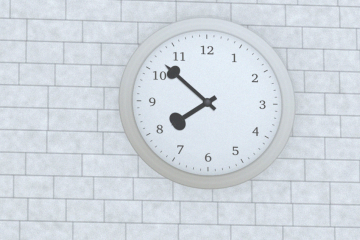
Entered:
7 h 52 min
